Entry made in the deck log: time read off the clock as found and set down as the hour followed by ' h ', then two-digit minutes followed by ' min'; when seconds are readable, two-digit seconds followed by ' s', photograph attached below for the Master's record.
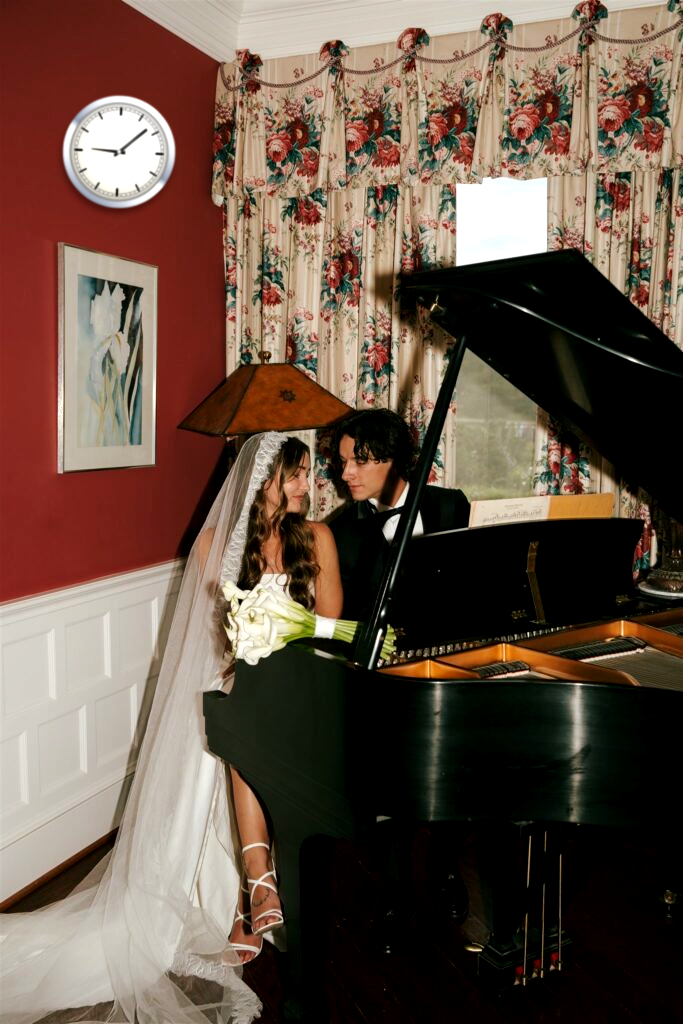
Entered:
9 h 08 min
